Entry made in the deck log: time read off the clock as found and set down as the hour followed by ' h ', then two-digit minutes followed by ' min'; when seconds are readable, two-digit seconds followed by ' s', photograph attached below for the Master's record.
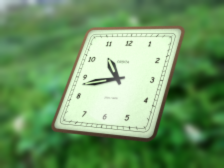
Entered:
10 h 43 min
